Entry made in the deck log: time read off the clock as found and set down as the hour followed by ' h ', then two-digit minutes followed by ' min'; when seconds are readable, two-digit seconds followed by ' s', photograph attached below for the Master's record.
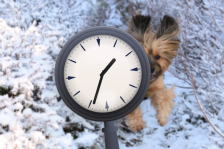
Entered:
1 h 34 min
